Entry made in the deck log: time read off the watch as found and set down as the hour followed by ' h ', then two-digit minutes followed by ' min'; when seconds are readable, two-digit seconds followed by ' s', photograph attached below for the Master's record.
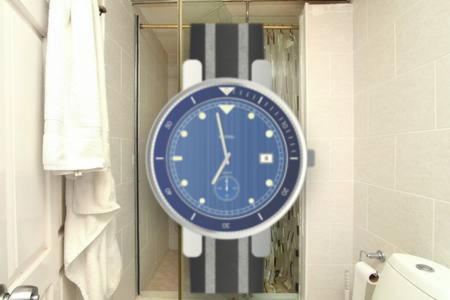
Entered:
6 h 58 min
